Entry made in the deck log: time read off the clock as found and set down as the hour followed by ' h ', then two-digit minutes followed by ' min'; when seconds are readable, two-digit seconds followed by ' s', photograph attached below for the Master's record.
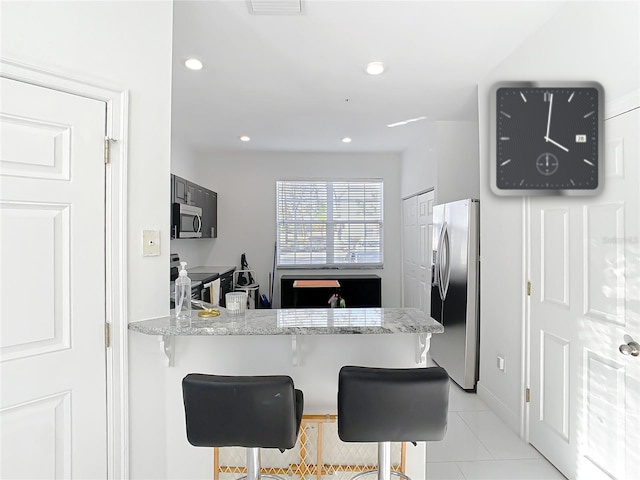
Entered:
4 h 01 min
